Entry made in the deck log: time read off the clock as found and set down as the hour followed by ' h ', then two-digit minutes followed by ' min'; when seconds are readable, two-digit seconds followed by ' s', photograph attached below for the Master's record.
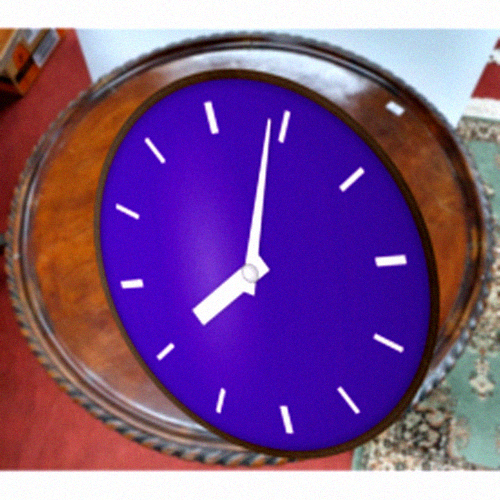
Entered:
8 h 04 min
